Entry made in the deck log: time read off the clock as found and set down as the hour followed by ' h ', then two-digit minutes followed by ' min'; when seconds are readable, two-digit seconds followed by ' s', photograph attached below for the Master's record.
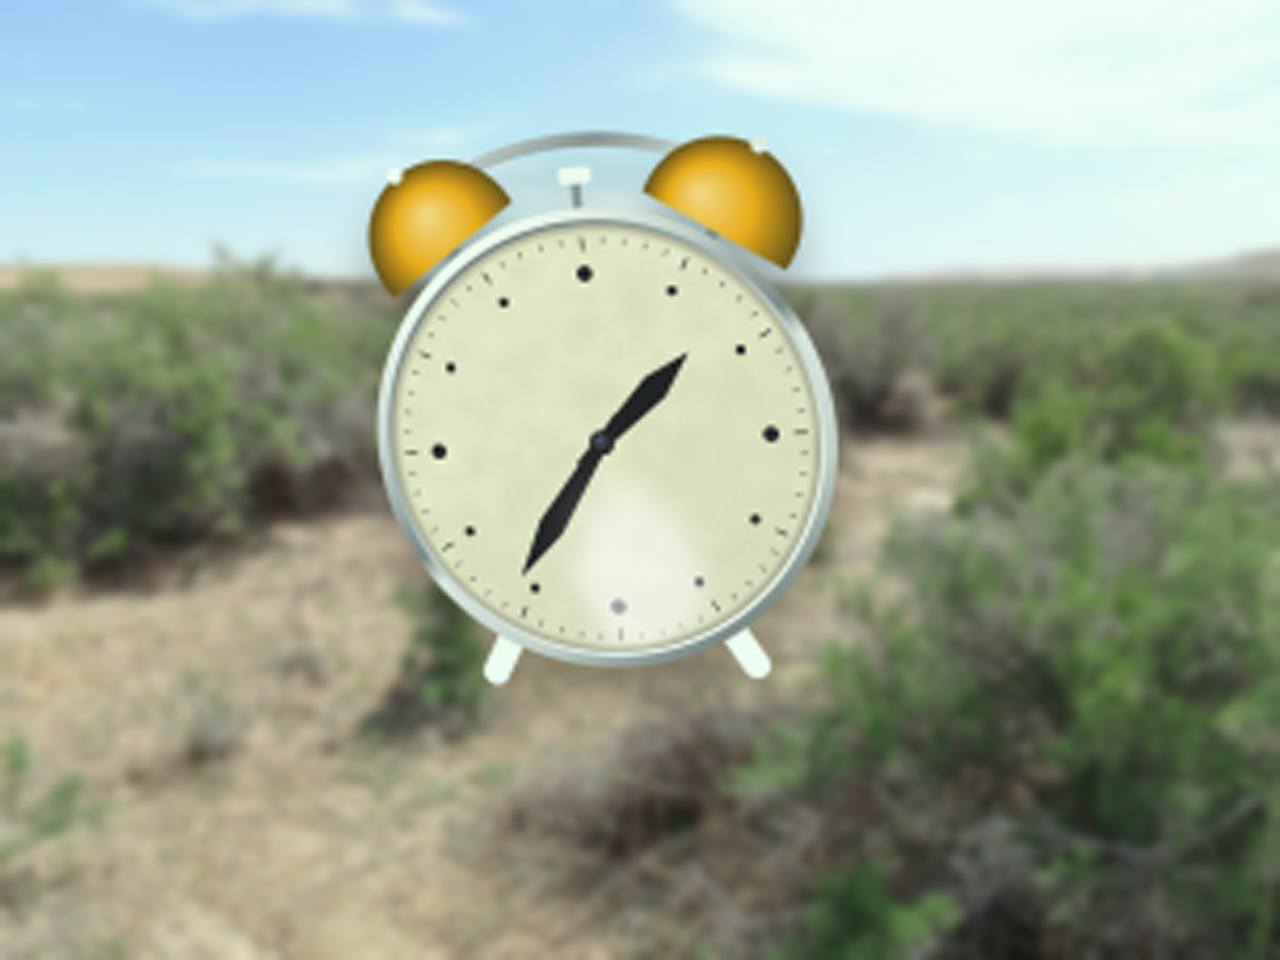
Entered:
1 h 36 min
